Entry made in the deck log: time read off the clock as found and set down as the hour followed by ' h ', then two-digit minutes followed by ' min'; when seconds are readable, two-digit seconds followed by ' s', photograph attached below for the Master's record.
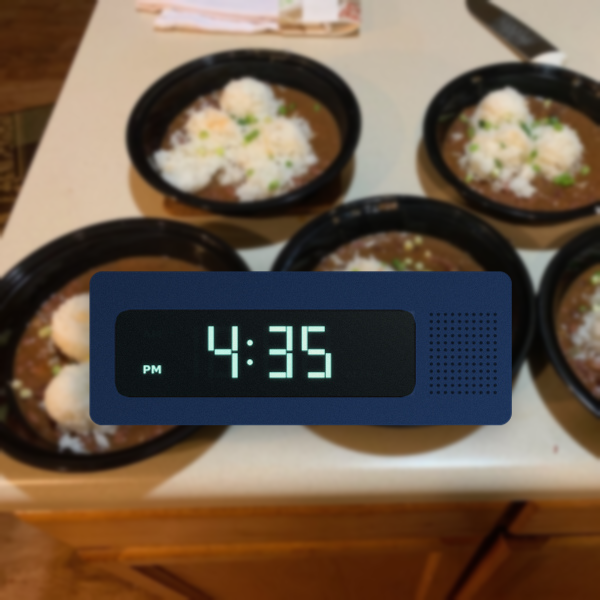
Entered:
4 h 35 min
